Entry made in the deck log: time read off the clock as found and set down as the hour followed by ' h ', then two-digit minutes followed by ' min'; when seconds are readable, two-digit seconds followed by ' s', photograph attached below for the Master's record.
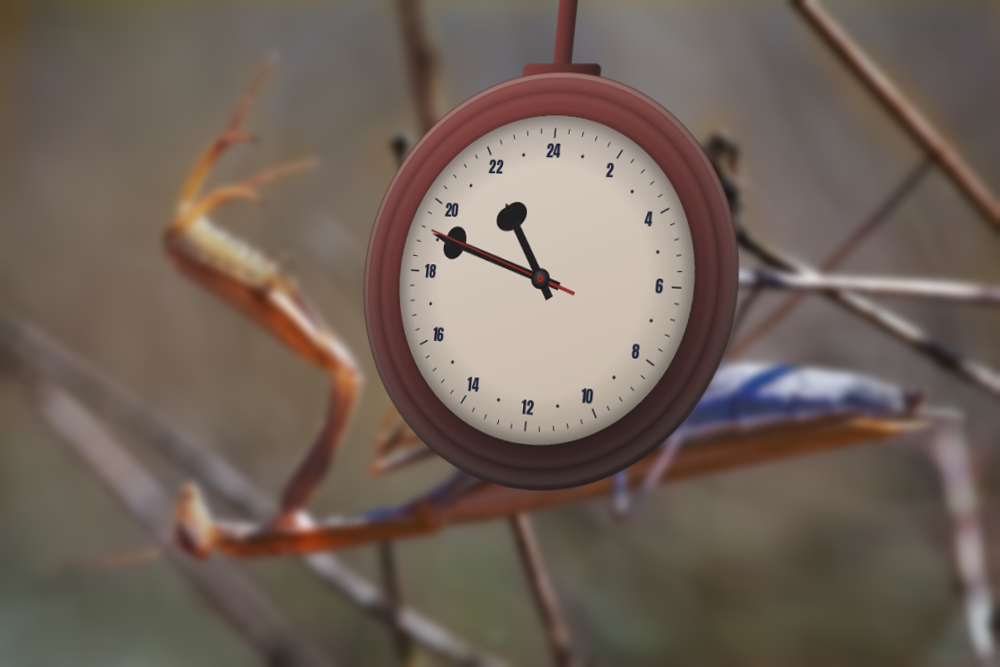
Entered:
21 h 47 min 48 s
